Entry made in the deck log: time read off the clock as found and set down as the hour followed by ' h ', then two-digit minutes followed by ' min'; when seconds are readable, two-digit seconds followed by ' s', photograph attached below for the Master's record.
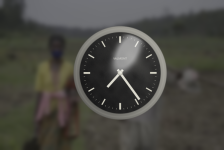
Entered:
7 h 24 min
